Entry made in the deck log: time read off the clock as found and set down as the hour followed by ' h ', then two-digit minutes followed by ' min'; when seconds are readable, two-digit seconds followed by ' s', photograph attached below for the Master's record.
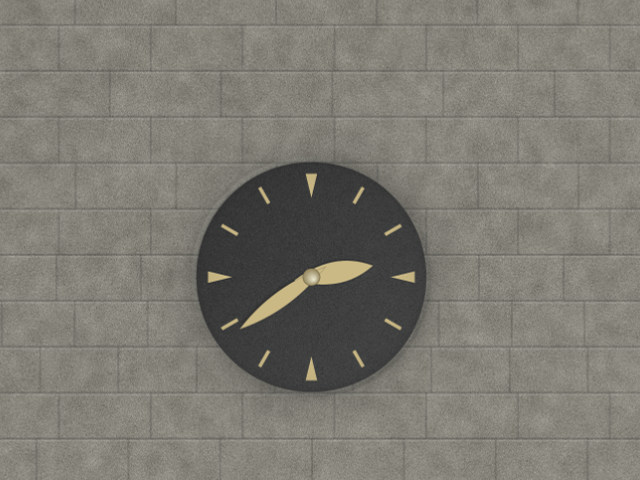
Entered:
2 h 39 min
